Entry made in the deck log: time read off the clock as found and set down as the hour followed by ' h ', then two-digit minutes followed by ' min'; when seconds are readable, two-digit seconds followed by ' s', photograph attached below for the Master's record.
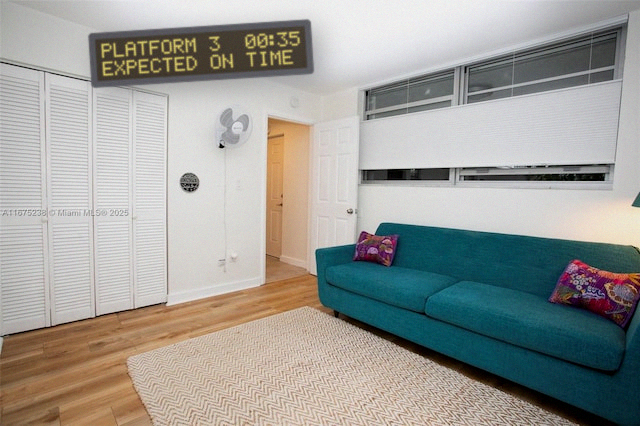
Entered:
0 h 35 min
